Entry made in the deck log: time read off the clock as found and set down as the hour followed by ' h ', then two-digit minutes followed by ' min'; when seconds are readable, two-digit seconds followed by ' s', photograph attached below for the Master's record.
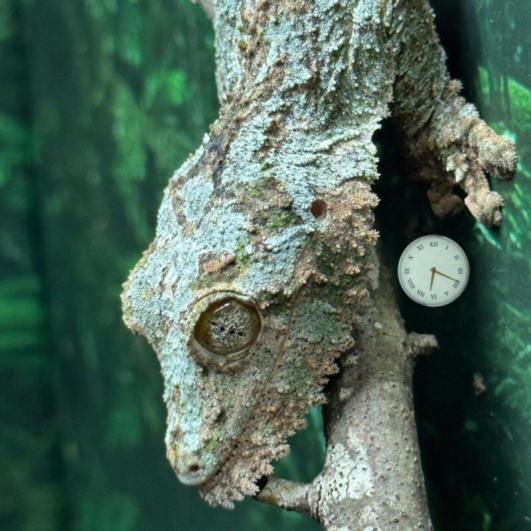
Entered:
6 h 19 min
